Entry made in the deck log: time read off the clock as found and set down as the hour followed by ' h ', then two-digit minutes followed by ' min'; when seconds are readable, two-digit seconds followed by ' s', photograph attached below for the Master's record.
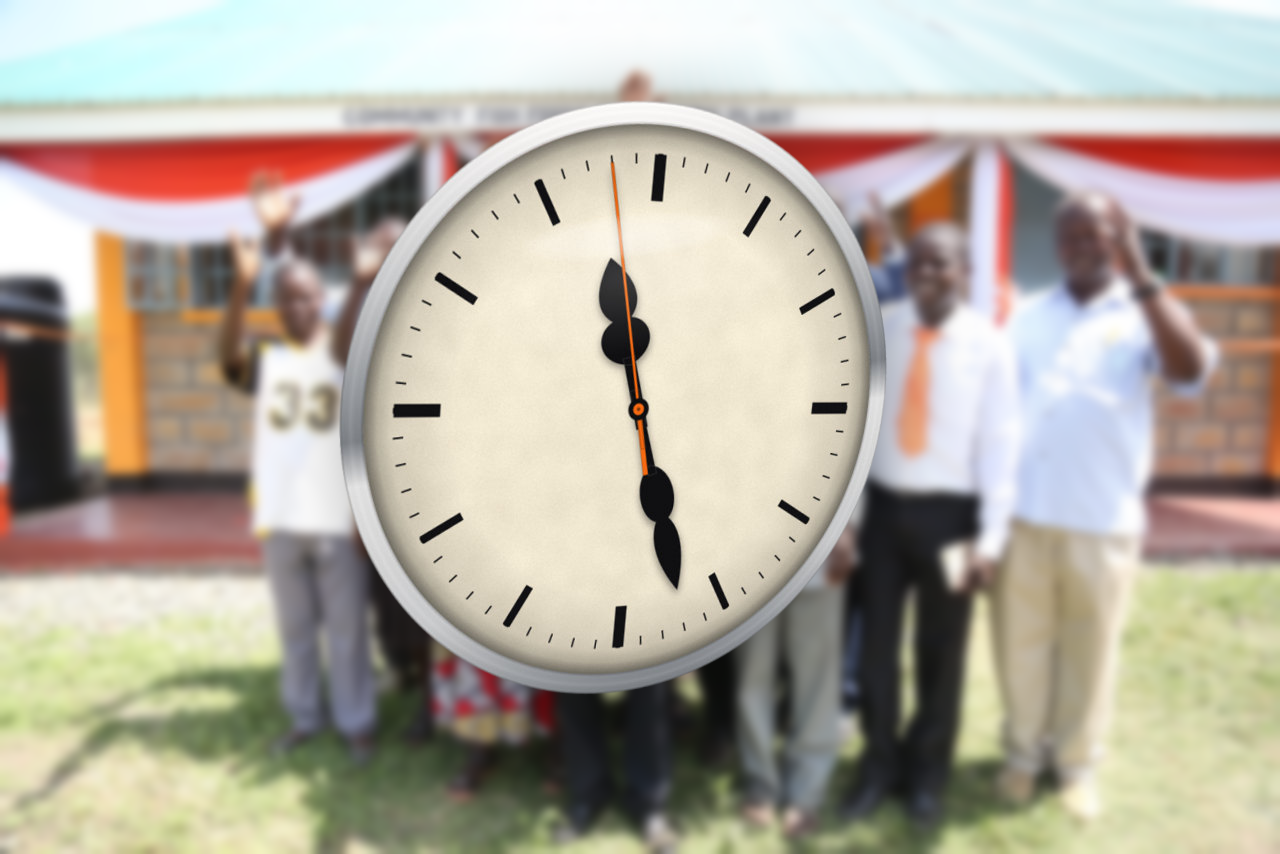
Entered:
11 h 26 min 58 s
